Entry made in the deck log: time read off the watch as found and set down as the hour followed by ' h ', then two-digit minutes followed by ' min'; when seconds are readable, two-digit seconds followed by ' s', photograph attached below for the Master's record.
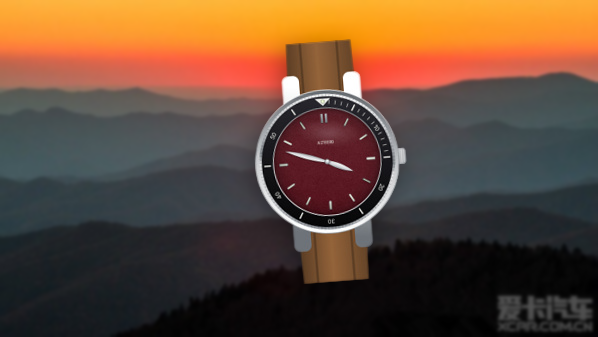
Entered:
3 h 48 min
